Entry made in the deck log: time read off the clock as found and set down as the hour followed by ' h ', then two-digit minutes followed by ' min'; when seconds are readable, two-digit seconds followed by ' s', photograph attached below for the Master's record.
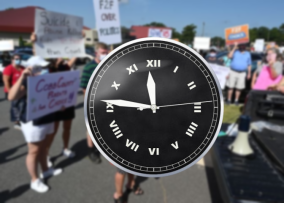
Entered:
11 h 46 min 14 s
